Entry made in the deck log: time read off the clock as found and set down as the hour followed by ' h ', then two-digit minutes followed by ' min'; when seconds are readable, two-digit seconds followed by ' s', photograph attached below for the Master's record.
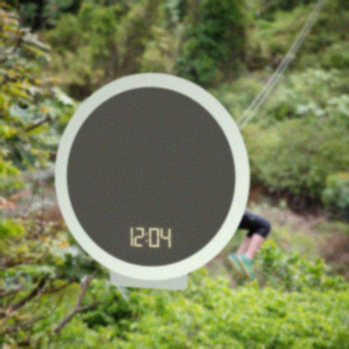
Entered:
12 h 04 min
